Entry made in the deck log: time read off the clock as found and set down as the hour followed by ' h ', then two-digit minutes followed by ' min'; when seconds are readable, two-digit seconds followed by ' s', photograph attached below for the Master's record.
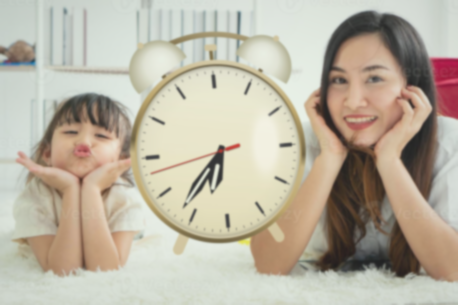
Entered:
6 h 36 min 43 s
